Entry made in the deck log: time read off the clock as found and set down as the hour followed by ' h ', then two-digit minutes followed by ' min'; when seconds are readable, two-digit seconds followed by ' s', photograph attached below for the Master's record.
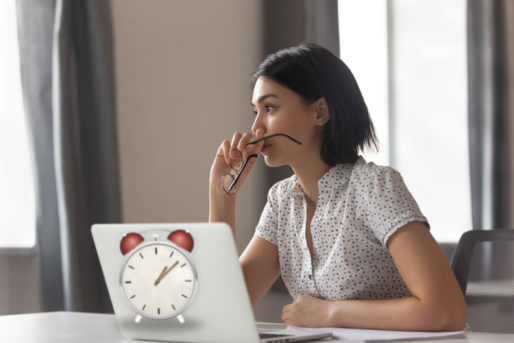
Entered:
1 h 08 min
